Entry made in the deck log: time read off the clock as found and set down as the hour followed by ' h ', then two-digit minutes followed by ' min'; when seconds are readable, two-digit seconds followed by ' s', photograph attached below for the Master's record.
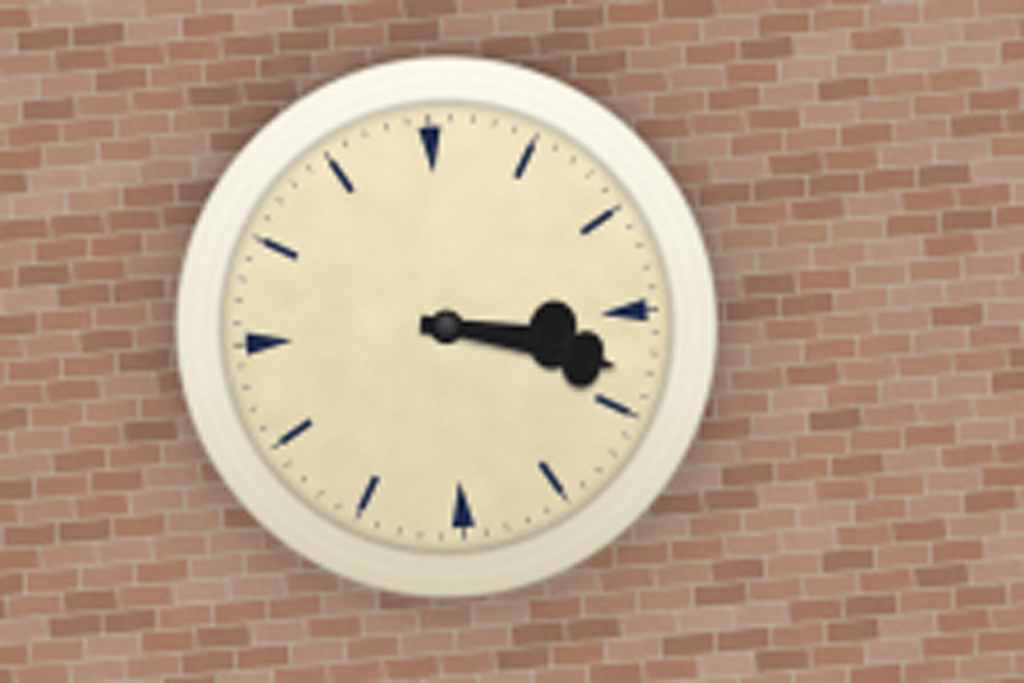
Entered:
3 h 18 min
